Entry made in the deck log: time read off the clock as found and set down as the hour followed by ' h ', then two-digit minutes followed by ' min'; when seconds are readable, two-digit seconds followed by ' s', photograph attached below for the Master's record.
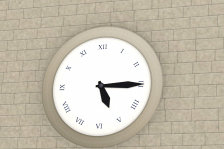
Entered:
5 h 15 min
